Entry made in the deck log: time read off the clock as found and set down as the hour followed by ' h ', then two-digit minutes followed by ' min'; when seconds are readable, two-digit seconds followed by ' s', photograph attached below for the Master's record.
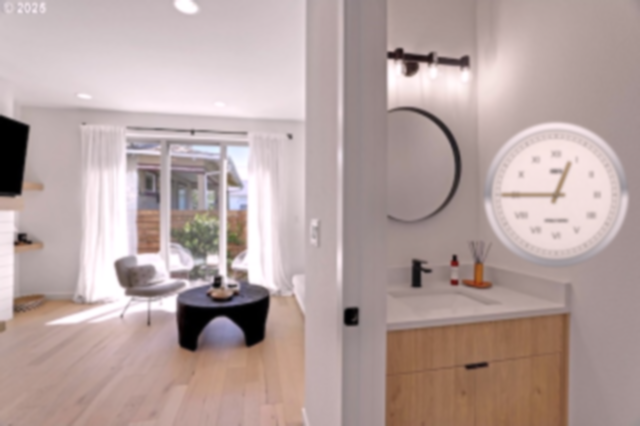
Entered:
12 h 45 min
